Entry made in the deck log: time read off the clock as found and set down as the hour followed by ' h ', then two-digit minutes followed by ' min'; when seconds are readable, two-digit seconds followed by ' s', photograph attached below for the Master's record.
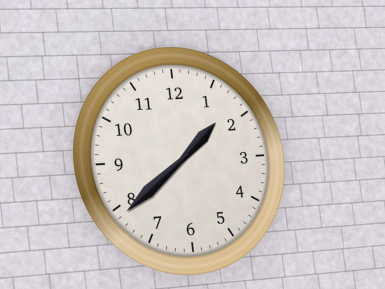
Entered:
1 h 39 min
